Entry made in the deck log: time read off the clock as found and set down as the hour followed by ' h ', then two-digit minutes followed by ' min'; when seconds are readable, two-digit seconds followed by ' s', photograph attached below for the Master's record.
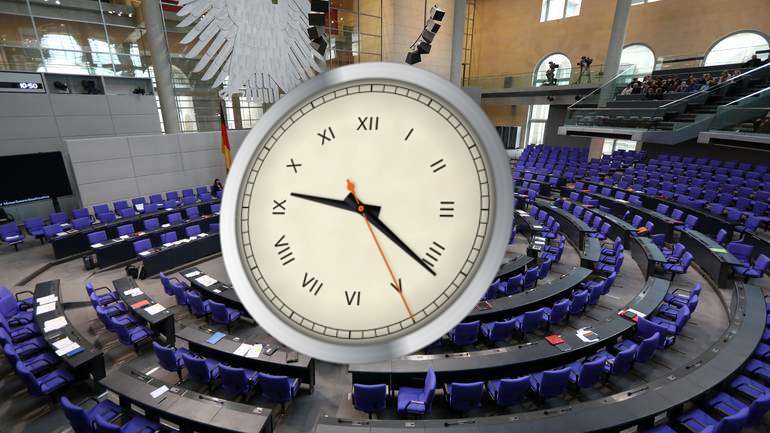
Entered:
9 h 21 min 25 s
